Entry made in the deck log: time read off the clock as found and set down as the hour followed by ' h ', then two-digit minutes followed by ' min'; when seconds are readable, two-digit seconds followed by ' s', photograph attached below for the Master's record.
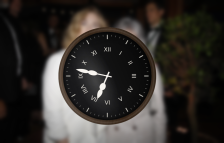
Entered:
6 h 47 min
